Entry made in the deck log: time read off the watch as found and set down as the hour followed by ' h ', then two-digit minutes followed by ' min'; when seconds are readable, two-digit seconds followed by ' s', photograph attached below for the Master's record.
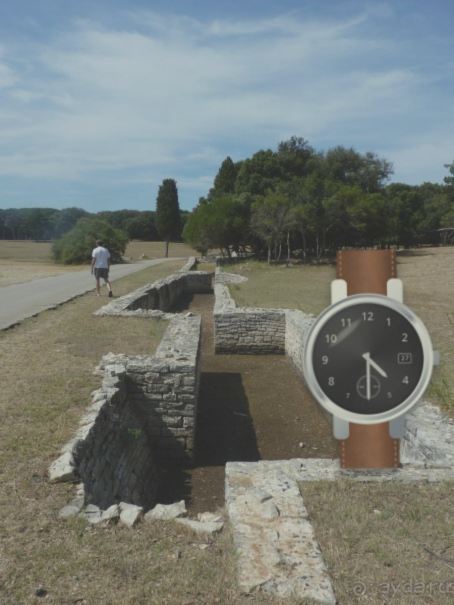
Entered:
4 h 30 min
